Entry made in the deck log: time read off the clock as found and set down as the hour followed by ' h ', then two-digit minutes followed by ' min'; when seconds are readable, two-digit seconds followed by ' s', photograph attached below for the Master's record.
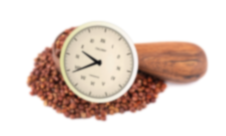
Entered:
9 h 39 min
